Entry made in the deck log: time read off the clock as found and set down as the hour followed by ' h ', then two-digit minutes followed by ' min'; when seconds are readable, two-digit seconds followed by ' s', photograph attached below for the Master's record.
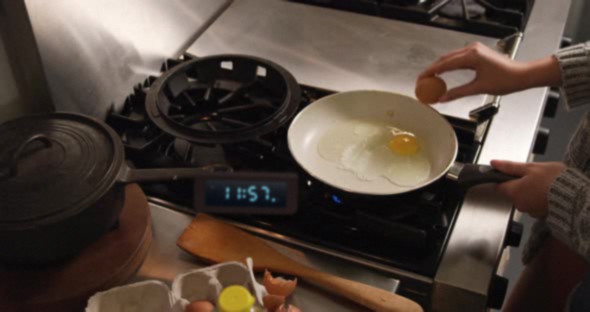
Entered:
11 h 57 min
